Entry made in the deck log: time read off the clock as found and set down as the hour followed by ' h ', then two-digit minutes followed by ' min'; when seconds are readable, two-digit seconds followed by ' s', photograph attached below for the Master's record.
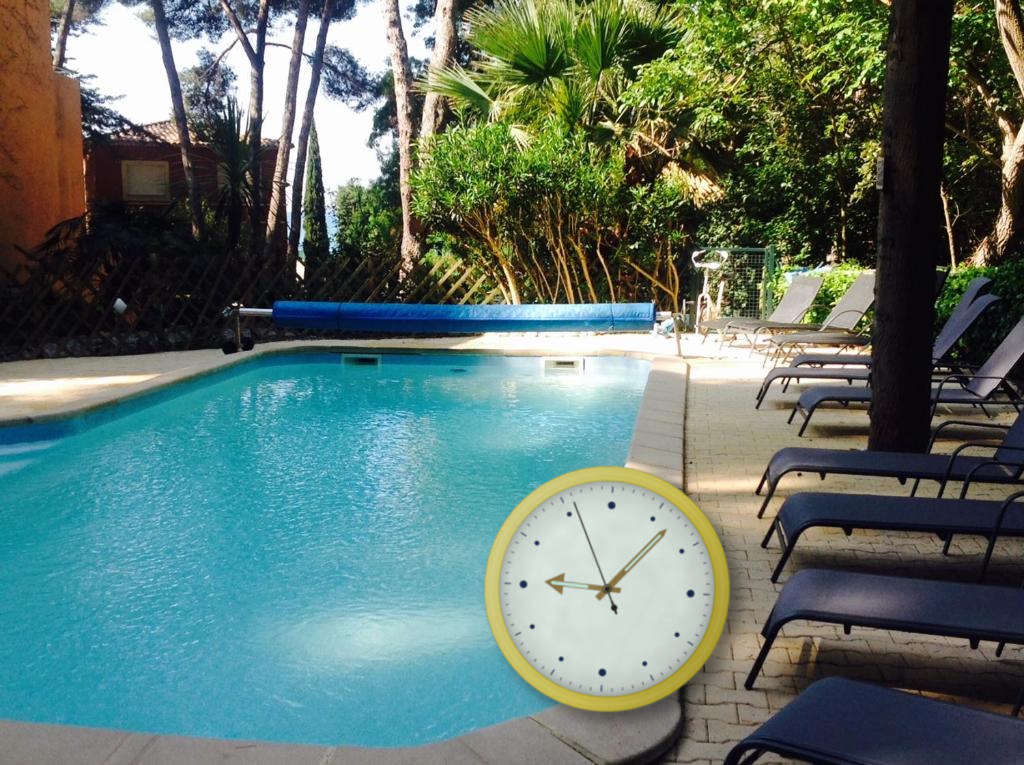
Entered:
9 h 06 min 56 s
